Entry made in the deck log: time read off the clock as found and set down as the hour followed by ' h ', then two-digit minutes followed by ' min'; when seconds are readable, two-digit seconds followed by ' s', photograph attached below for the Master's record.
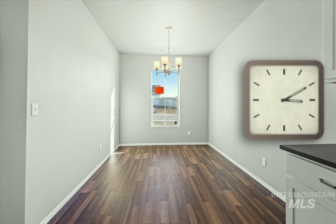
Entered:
3 h 10 min
